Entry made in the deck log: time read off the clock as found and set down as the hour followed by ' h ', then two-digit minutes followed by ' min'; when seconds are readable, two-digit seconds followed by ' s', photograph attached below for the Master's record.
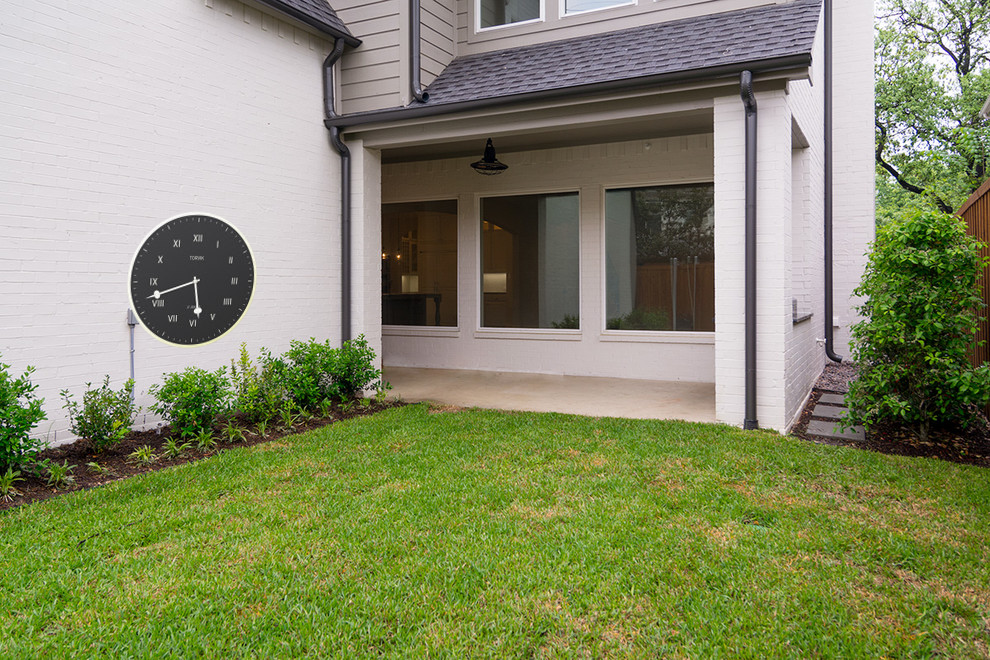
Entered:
5 h 42 min
